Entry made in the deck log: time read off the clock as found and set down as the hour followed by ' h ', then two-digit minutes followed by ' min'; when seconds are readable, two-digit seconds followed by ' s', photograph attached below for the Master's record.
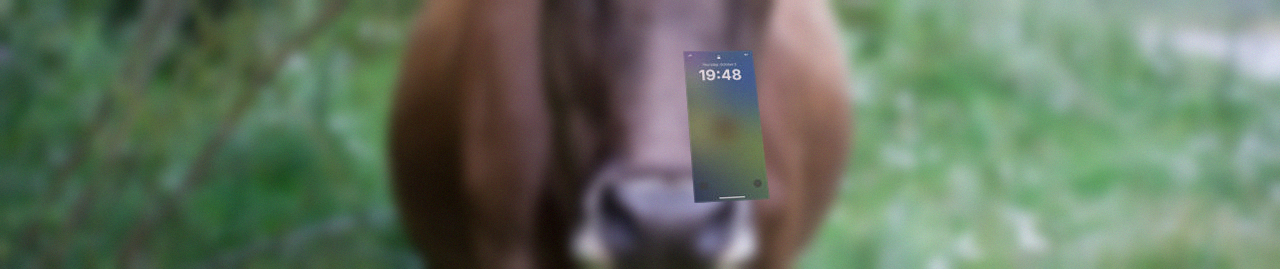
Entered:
19 h 48 min
